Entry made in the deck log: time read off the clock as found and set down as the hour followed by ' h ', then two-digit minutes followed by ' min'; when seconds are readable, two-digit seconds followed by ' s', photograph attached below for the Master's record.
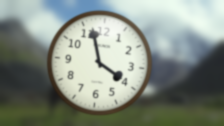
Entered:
3 h 57 min
